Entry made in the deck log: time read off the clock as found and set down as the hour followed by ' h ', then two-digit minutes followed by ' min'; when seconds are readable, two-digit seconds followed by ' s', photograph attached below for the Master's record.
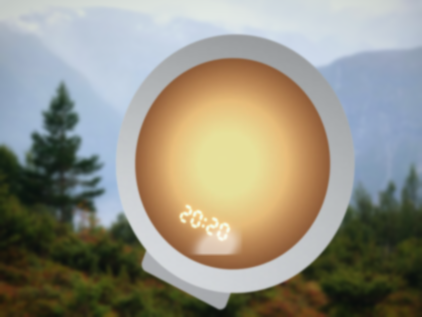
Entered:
20 h 20 min
